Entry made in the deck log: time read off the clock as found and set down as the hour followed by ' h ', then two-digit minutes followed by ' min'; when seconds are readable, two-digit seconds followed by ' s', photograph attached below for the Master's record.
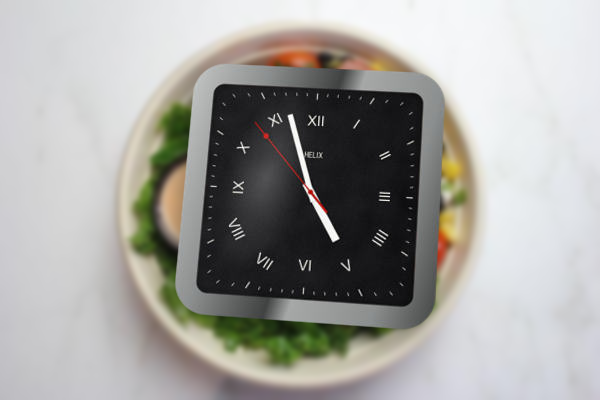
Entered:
4 h 56 min 53 s
